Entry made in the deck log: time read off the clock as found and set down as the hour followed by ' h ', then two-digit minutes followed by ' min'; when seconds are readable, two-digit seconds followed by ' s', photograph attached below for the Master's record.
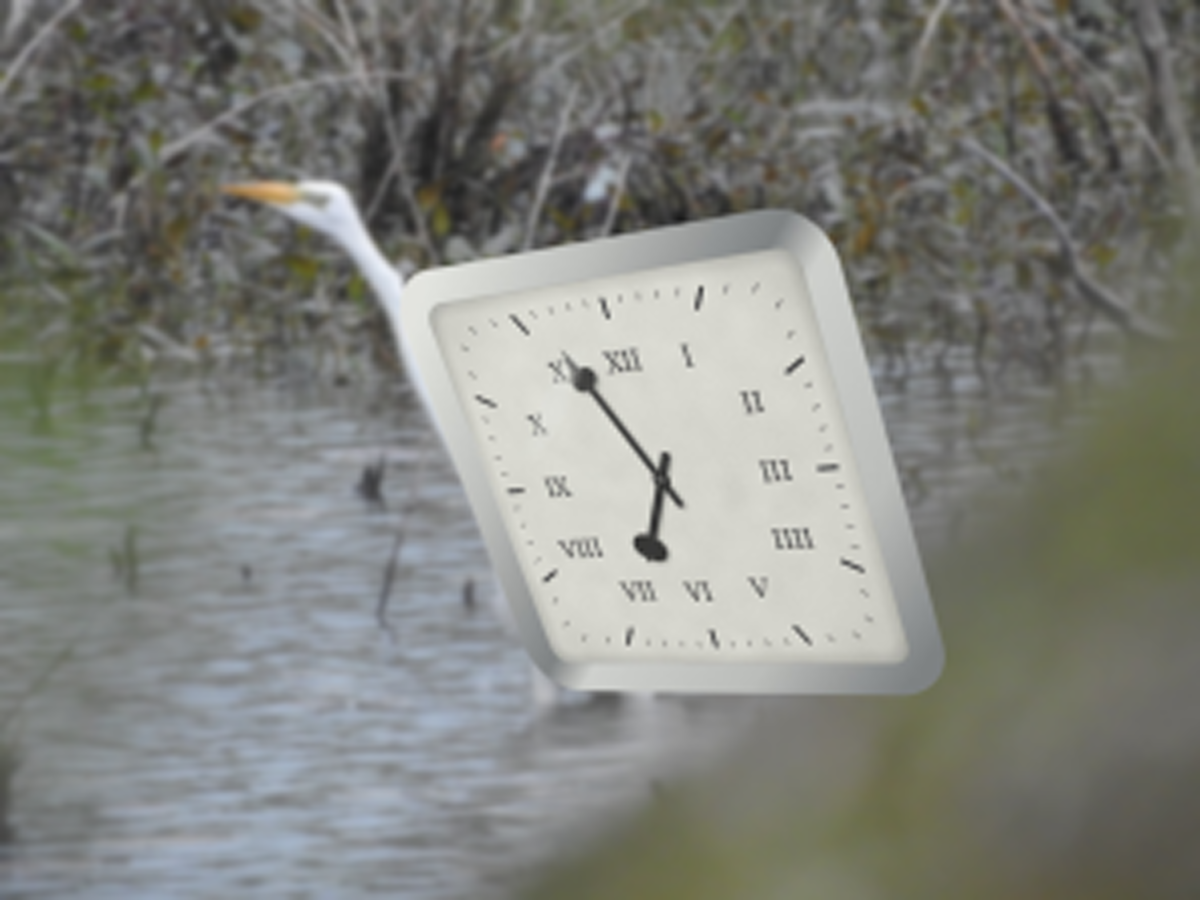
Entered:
6 h 56 min
